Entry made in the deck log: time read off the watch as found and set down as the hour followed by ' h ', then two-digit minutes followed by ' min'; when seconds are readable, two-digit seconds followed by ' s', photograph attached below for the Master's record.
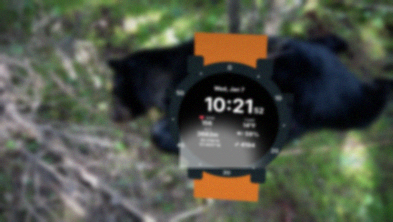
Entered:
10 h 21 min
